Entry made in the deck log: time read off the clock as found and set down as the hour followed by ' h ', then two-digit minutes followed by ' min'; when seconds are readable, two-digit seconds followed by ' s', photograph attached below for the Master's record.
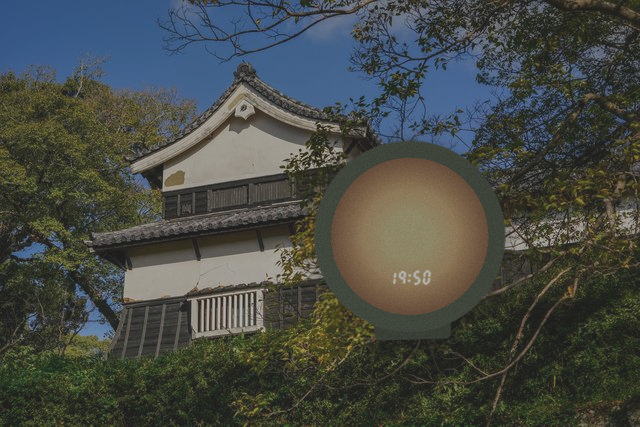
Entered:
19 h 50 min
